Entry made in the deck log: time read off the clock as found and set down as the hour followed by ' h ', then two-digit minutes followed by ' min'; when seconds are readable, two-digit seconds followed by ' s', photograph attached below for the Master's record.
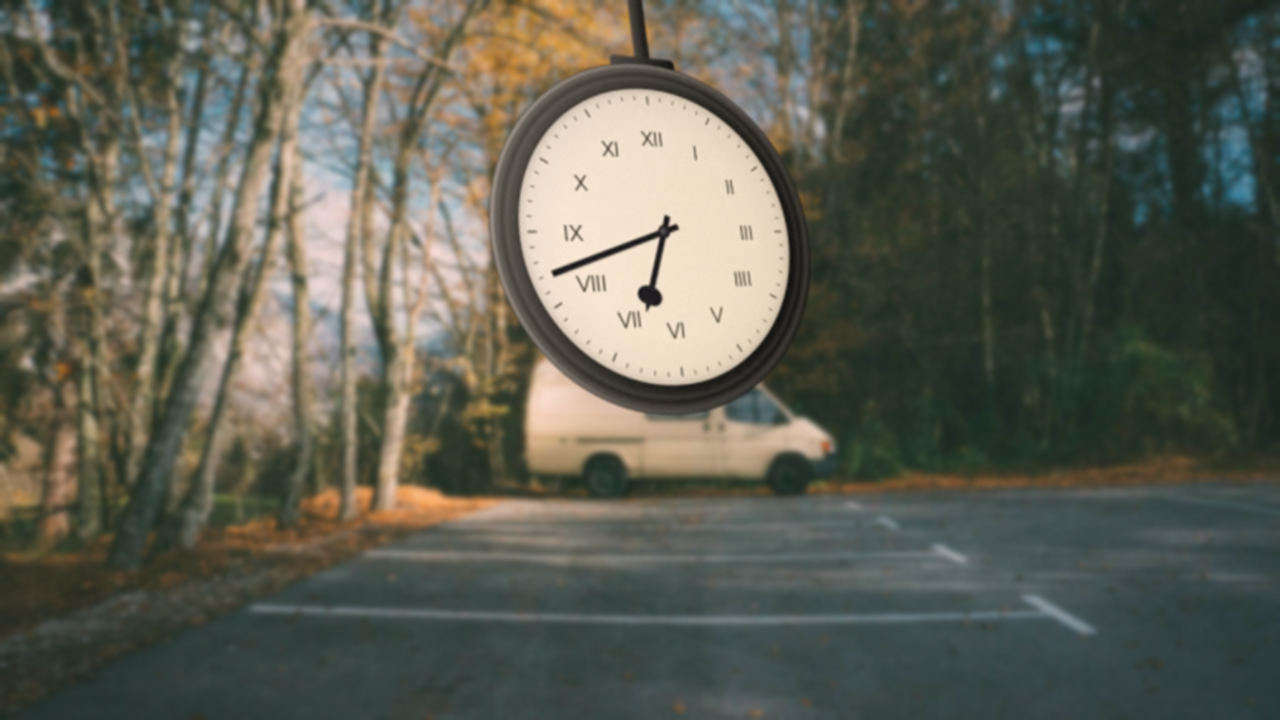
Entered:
6 h 42 min
